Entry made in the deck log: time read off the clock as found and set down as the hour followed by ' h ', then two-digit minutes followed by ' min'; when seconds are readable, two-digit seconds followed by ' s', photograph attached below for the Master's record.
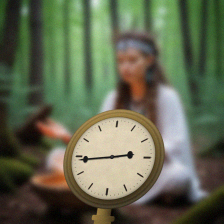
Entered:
2 h 44 min
